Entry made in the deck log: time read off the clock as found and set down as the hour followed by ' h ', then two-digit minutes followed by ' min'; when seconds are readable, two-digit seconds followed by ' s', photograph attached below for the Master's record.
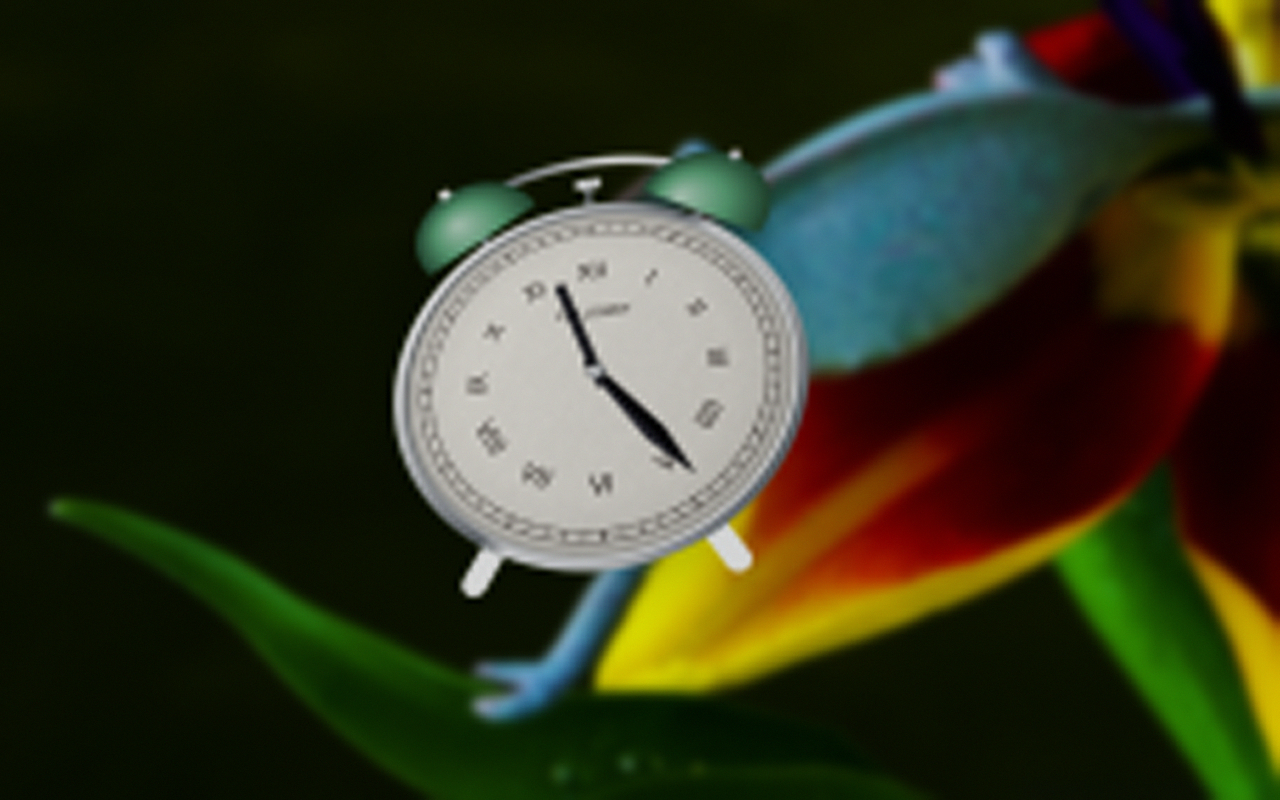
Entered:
11 h 24 min
